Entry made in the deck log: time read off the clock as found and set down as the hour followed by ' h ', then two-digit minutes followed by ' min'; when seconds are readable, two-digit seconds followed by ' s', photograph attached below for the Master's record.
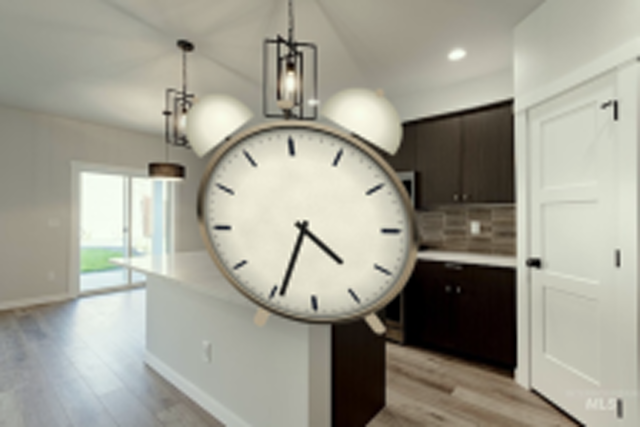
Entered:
4 h 34 min
